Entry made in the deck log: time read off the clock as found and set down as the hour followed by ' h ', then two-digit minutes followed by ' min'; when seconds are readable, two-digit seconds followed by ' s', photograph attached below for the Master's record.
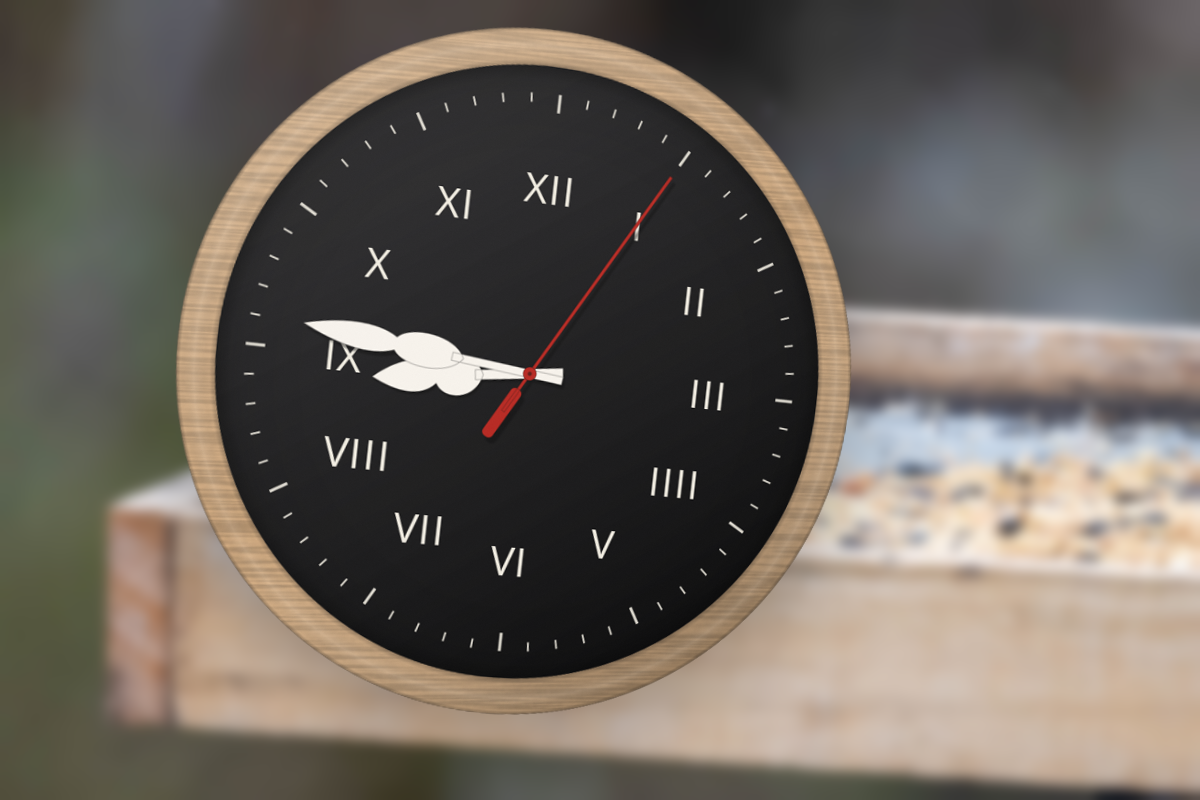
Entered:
8 h 46 min 05 s
